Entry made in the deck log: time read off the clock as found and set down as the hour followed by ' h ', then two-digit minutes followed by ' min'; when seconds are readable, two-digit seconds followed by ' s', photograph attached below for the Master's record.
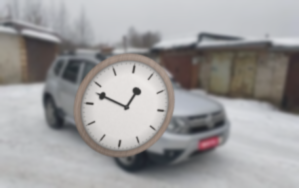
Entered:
12 h 48 min
